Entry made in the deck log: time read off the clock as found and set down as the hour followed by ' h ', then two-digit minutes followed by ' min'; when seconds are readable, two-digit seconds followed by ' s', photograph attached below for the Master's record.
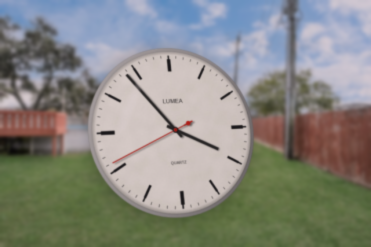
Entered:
3 h 53 min 41 s
